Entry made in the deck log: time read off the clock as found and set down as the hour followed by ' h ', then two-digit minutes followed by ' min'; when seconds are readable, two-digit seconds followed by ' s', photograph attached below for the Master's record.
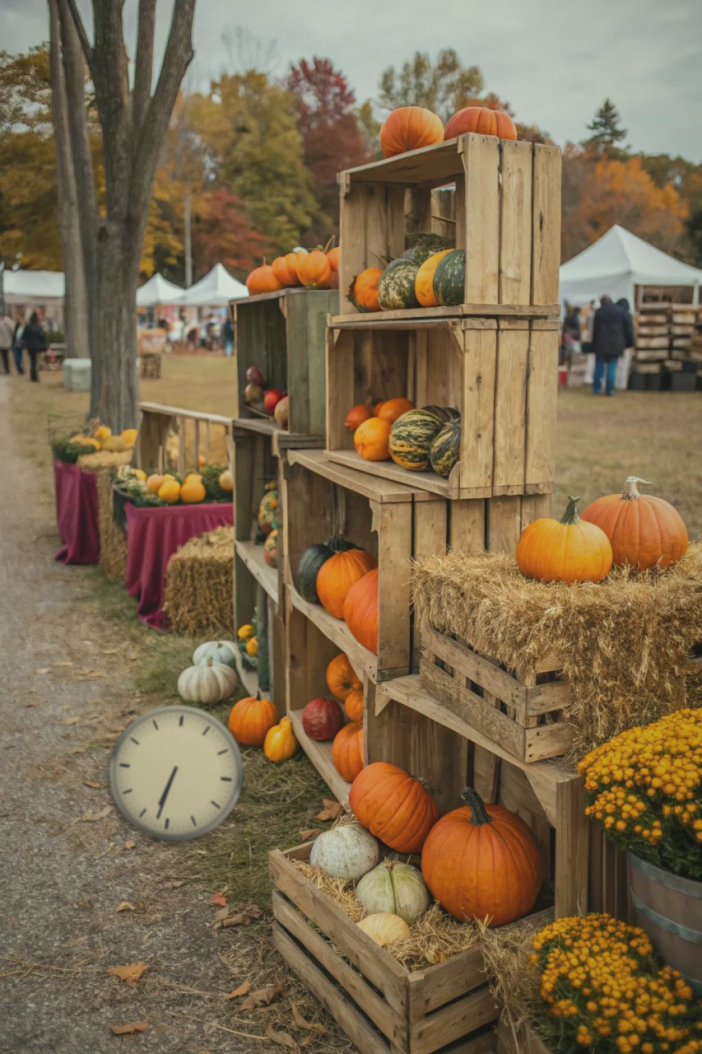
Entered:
6 h 32 min
